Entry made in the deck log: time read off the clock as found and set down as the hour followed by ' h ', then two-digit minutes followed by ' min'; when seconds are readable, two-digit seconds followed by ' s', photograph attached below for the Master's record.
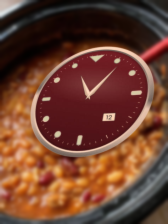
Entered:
11 h 06 min
